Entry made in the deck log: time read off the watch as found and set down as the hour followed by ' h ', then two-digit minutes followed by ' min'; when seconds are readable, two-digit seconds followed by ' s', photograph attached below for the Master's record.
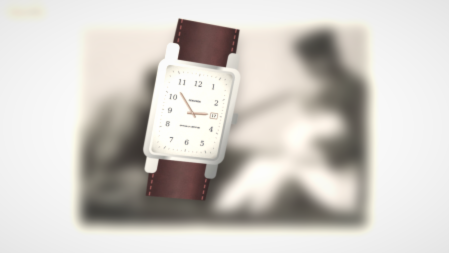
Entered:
2 h 53 min
